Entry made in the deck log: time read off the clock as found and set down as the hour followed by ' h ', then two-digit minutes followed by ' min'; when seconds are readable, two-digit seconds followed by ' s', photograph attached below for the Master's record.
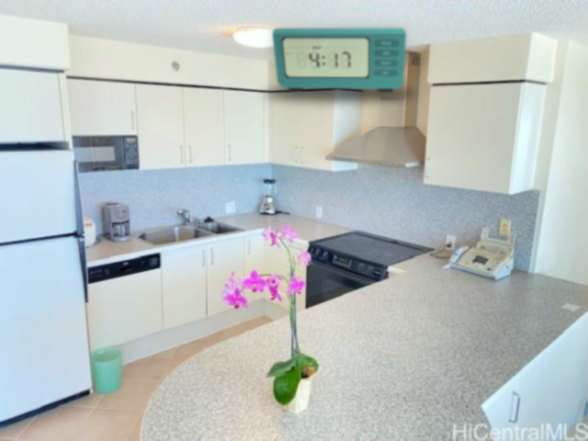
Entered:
4 h 17 min
